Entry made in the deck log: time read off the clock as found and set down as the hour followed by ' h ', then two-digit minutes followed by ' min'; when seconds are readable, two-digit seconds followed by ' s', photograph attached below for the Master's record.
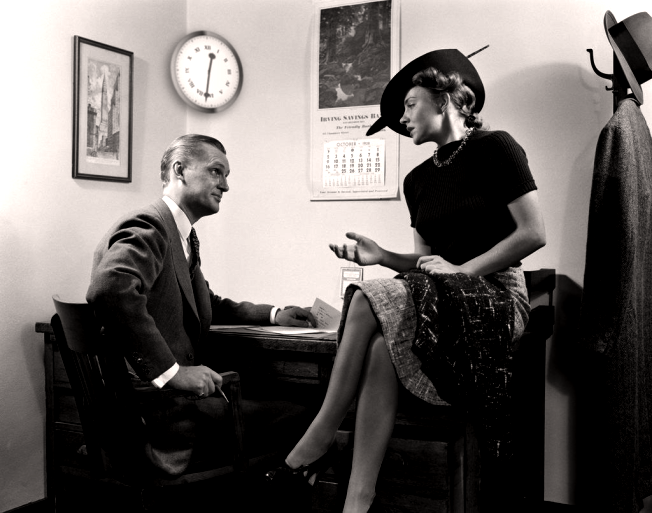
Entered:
12 h 32 min
